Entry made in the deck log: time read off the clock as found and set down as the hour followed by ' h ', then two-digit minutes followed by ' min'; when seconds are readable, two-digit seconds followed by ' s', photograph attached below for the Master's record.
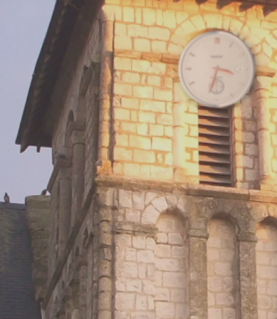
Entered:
3 h 33 min
